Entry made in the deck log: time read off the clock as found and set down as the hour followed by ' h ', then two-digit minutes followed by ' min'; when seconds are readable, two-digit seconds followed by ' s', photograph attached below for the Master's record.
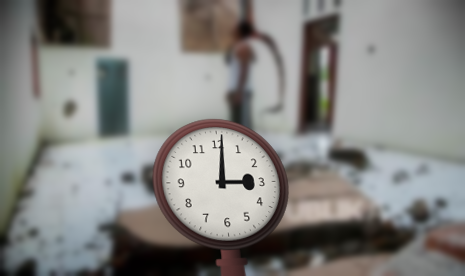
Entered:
3 h 01 min
